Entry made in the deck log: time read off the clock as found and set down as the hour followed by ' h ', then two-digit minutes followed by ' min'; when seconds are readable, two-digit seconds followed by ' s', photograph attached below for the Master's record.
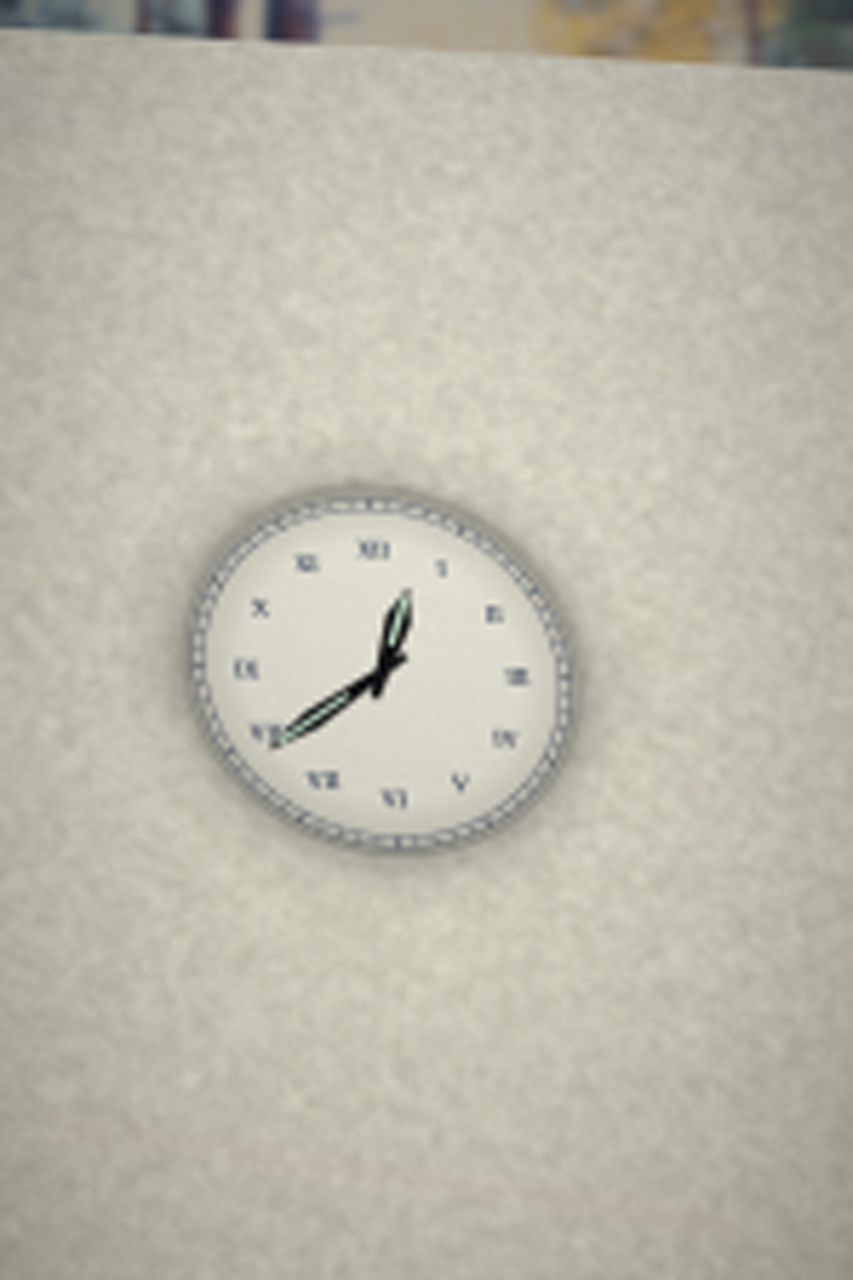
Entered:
12 h 39 min
